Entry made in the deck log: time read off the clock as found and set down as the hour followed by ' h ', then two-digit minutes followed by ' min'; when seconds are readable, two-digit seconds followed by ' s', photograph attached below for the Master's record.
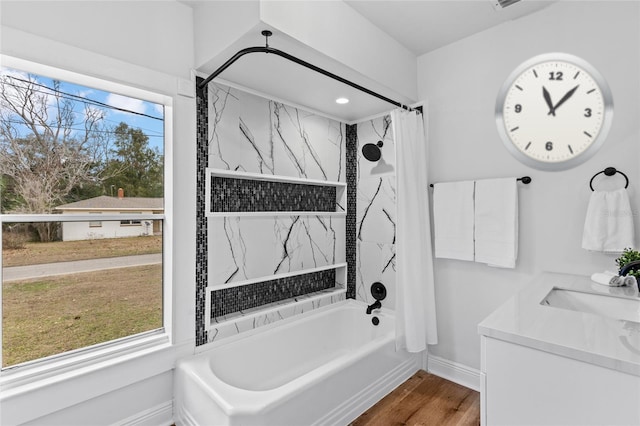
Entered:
11 h 07 min
